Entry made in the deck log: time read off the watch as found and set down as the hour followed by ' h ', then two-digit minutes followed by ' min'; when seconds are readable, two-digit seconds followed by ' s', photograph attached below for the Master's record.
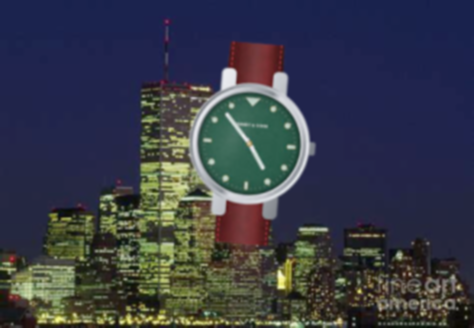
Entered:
4 h 53 min
